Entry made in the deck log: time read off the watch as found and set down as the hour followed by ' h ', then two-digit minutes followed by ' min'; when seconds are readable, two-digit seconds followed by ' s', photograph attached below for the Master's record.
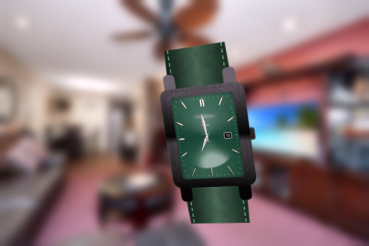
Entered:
6 h 59 min
